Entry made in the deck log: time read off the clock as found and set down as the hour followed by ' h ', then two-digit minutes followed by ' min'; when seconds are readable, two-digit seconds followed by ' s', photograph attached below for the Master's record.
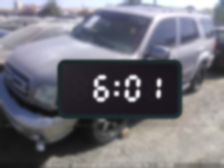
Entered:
6 h 01 min
